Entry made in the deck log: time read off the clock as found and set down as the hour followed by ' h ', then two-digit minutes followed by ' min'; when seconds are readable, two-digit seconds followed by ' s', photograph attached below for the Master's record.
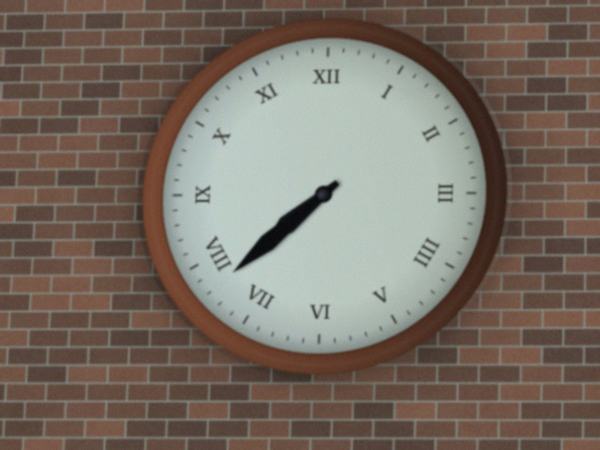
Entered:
7 h 38 min
